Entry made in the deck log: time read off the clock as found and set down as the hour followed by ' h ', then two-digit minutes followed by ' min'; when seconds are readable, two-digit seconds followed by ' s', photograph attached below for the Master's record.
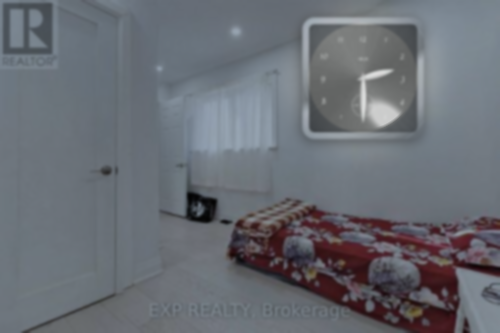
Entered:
2 h 30 min
